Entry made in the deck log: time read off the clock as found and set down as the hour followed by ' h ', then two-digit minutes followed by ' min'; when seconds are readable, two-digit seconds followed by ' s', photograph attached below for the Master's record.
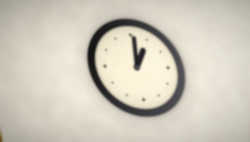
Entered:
1 h 01 min
